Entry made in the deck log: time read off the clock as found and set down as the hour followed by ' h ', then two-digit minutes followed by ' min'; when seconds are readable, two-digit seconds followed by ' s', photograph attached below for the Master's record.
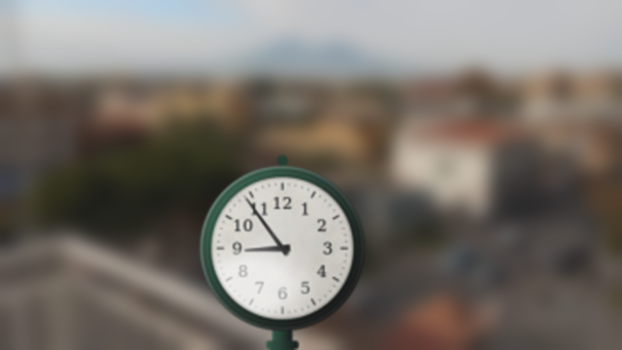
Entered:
8 h 54 min
